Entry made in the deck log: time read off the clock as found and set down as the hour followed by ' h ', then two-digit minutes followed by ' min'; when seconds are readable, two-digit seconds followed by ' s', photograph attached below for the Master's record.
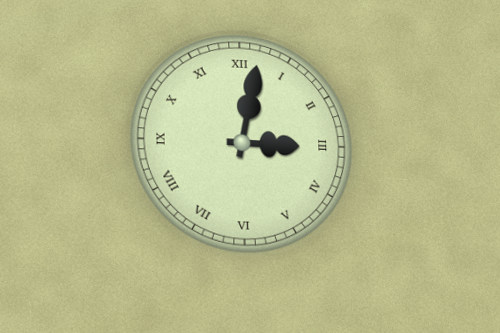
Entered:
3 h 02 min
